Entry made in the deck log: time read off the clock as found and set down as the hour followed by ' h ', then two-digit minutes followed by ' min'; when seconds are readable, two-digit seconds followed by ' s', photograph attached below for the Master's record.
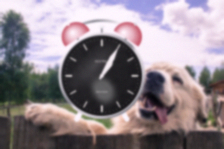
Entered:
1 h 05 min
